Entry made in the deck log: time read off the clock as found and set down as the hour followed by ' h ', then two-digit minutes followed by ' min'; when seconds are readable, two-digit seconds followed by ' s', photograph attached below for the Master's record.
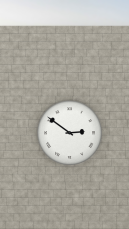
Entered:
2 h 51 min
